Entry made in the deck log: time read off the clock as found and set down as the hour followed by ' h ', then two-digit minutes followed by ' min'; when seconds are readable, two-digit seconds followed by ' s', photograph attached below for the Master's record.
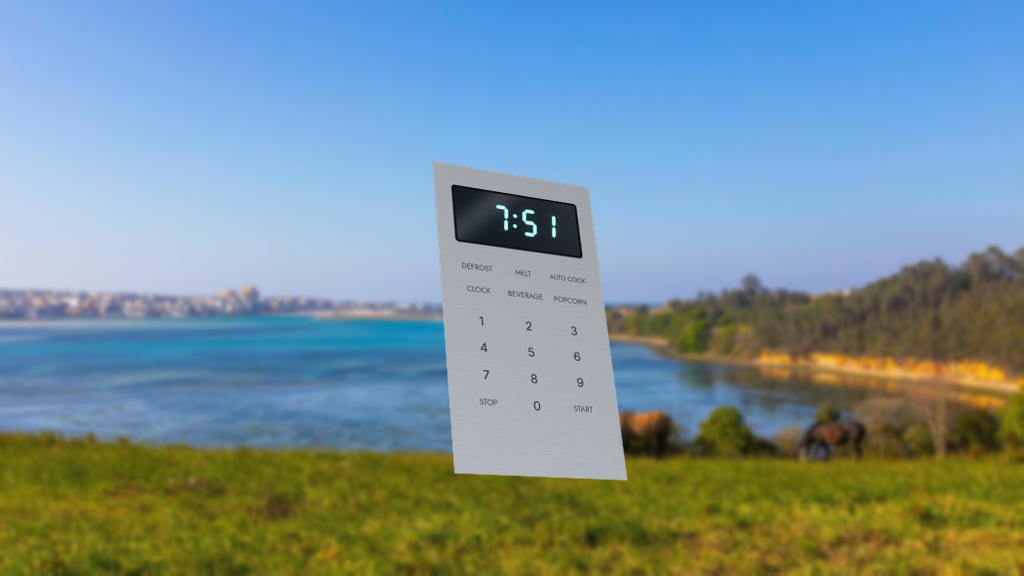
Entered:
7 h 51 min
